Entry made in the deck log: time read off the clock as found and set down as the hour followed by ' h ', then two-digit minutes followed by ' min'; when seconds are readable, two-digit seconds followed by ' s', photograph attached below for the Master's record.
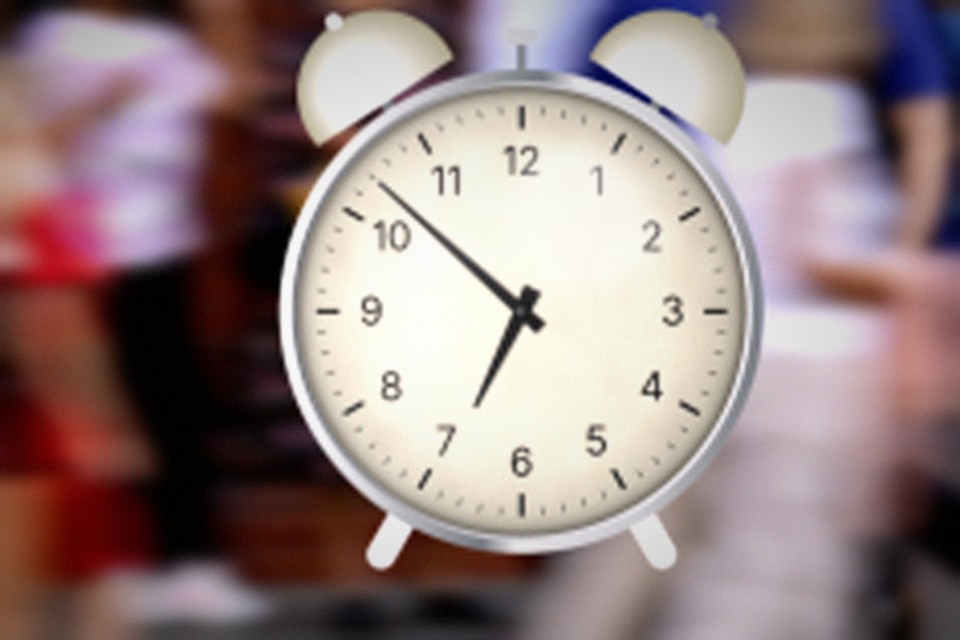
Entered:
6 h 52 min
